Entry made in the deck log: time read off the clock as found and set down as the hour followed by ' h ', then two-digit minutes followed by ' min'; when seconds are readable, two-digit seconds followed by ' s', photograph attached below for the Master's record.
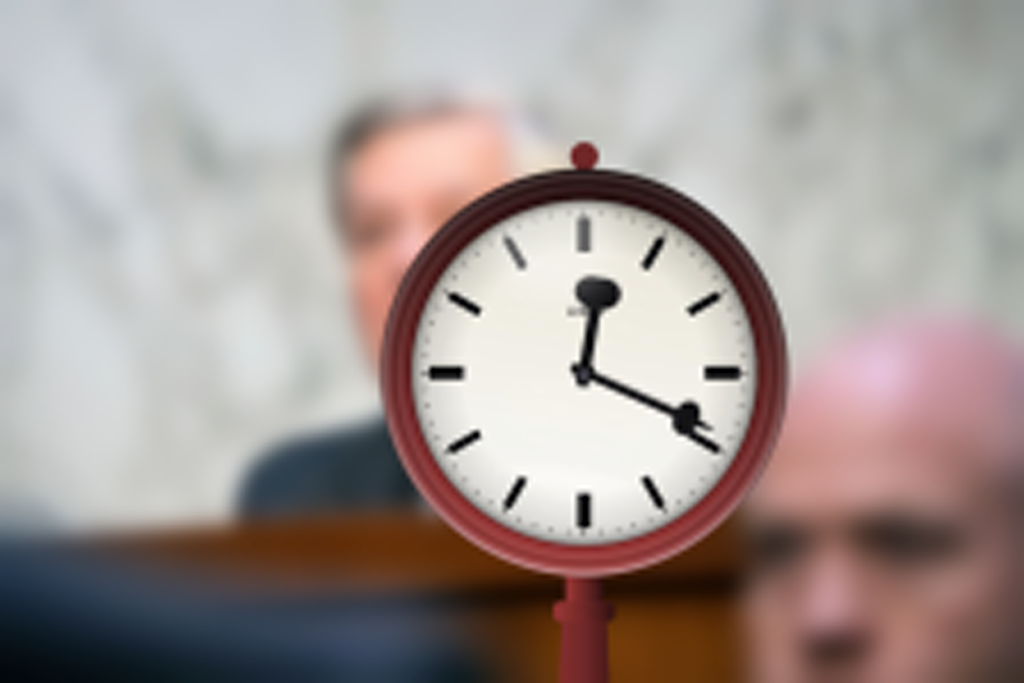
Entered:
12 h 19 min
